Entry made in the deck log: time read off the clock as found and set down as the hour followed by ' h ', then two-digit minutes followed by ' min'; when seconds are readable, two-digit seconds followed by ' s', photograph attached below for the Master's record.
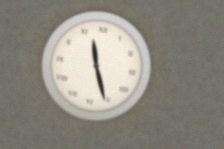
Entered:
11 h 26 min
